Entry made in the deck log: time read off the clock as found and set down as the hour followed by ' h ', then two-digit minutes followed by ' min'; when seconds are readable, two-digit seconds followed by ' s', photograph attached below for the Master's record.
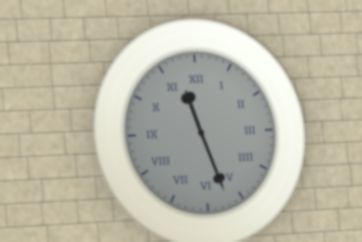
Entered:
11 h 27 min
